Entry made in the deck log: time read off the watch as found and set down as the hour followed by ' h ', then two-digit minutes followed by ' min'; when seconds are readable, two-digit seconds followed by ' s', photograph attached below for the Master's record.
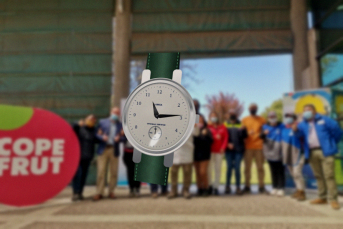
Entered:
11 h 14 min
